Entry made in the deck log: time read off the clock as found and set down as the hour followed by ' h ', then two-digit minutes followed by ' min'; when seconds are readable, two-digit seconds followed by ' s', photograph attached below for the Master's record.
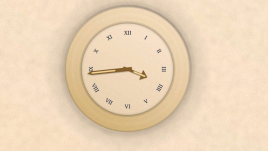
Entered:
3 h 44 min
